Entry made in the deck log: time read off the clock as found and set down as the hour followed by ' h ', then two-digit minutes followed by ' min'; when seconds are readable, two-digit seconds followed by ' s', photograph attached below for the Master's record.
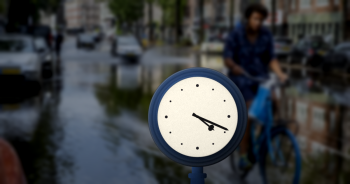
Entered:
4 h 19 min
